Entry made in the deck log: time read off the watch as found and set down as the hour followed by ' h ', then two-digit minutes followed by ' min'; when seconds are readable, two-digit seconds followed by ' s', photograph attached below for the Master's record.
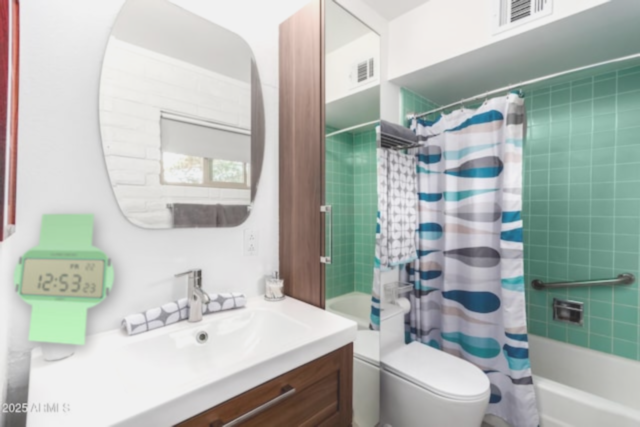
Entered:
12 h 53 min
